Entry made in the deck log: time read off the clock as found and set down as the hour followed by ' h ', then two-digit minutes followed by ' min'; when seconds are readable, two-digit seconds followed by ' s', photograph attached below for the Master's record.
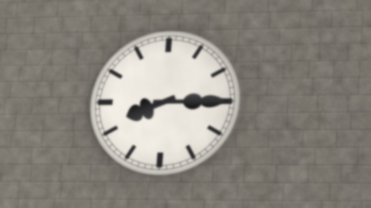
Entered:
8 h 15 min
